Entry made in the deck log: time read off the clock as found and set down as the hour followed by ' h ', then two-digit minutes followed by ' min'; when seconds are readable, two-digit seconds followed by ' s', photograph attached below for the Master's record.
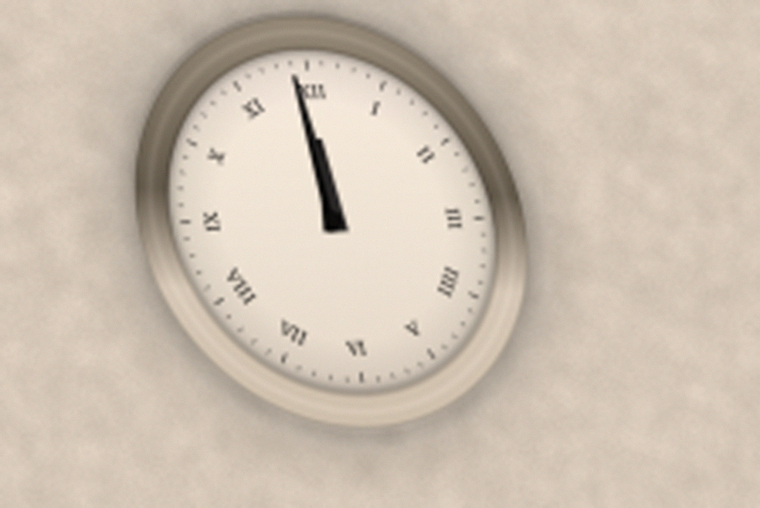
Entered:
11 h 59 min
